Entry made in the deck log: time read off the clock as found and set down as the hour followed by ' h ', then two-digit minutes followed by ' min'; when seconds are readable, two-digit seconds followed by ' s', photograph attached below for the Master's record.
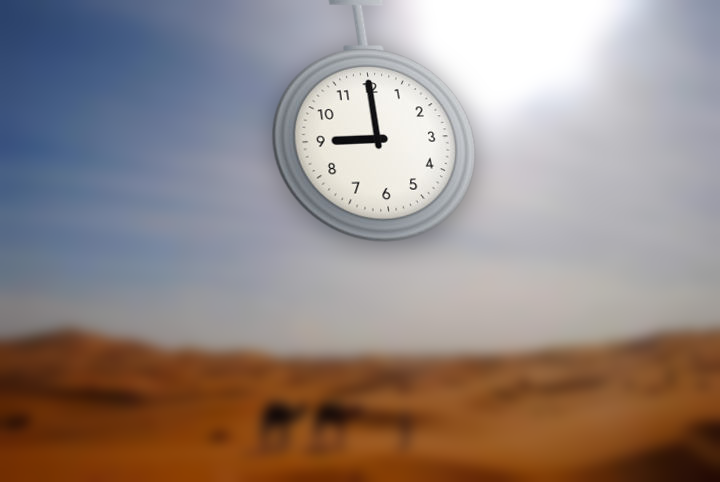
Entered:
9 h 00 min
